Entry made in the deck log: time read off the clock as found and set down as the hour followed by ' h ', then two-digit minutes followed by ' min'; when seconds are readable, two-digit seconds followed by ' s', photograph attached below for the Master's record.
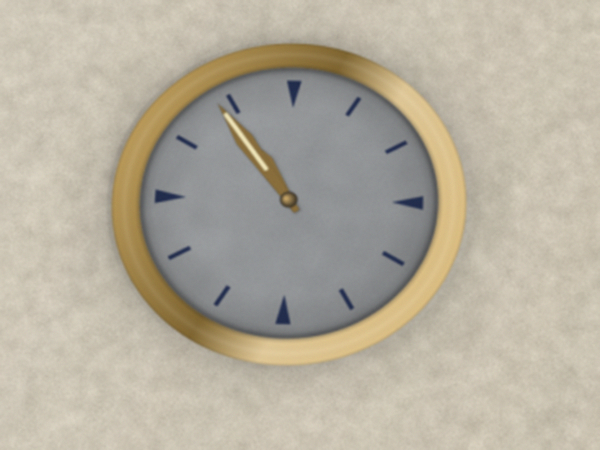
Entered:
10 h 54 min
